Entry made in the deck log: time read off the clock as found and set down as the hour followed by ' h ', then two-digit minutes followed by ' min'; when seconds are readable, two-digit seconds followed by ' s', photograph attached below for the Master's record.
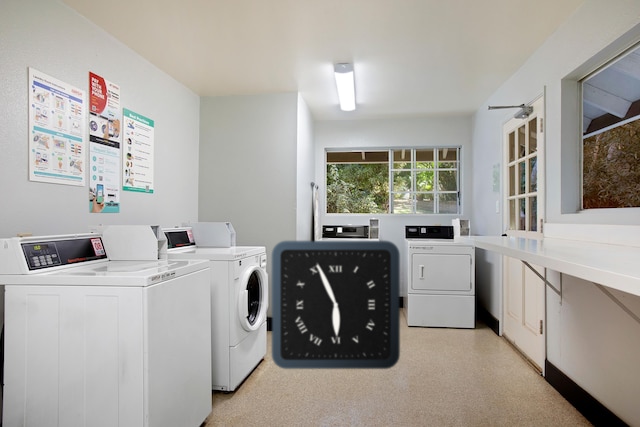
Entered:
5 h 56 min
